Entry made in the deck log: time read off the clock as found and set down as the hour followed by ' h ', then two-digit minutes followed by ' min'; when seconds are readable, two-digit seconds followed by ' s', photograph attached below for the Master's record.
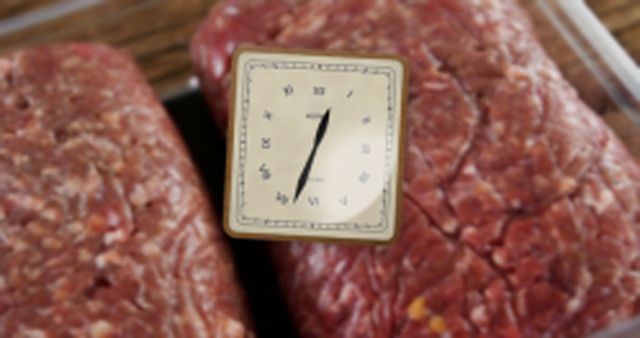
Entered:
12 h 33 min
